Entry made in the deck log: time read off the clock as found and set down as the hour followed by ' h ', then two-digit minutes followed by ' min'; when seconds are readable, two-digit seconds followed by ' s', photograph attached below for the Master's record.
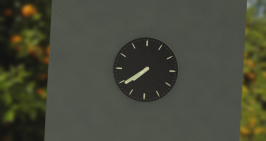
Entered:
7 h 39 min
